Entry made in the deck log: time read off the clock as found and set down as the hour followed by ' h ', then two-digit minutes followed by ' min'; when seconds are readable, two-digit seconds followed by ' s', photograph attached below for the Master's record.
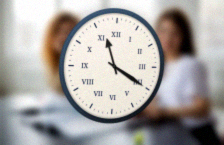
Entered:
11 h 20 min
